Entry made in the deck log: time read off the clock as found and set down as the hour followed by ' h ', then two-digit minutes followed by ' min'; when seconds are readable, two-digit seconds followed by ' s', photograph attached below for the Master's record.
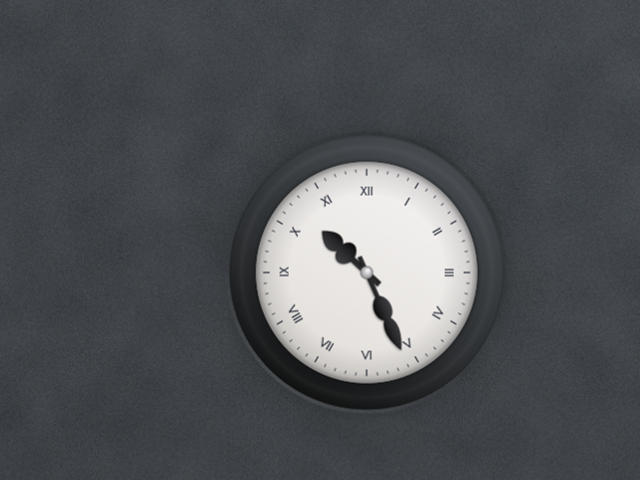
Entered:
10 h 26 min
